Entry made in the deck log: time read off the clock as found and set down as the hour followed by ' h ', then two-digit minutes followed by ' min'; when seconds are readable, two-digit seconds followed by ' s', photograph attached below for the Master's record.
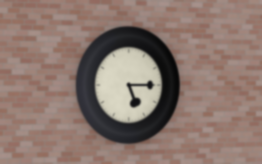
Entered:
5 h 15 min
